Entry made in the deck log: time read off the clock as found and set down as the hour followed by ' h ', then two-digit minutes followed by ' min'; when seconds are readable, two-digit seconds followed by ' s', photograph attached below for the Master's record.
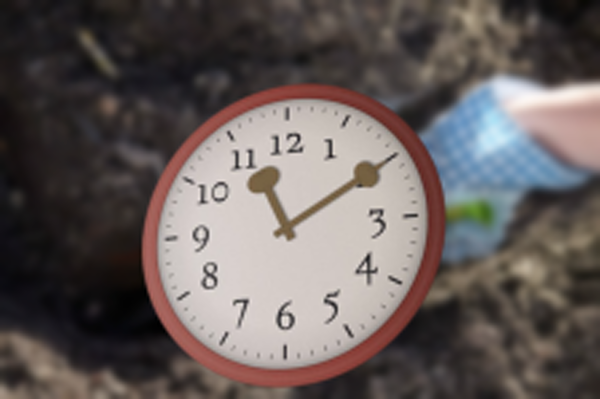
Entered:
11 h 10 min
